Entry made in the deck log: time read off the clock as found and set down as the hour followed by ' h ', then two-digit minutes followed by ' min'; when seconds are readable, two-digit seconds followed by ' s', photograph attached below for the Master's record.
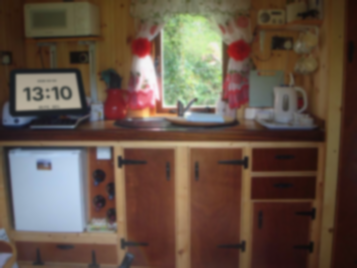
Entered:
13 h 10 min
